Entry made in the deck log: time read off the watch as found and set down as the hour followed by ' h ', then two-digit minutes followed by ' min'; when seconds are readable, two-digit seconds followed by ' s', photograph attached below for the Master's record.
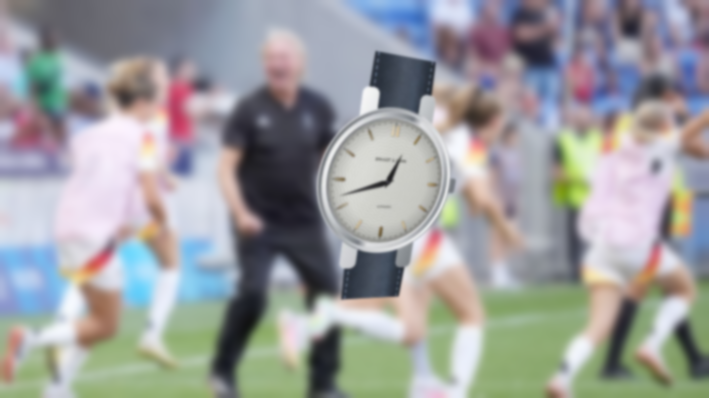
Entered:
12 h 42 min
